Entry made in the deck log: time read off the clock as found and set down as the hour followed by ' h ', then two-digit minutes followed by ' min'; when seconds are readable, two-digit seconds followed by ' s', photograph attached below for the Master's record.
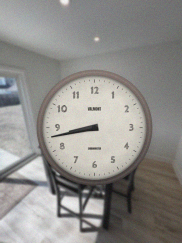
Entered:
8 h 43 min
